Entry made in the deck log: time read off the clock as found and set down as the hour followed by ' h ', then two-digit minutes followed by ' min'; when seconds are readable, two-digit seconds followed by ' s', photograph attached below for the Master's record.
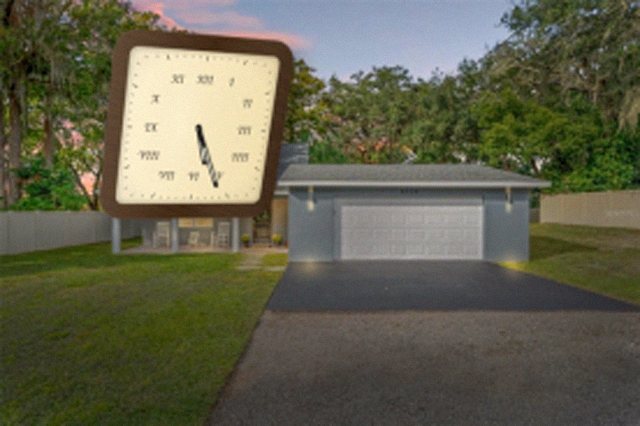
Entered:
5 h 26 min
